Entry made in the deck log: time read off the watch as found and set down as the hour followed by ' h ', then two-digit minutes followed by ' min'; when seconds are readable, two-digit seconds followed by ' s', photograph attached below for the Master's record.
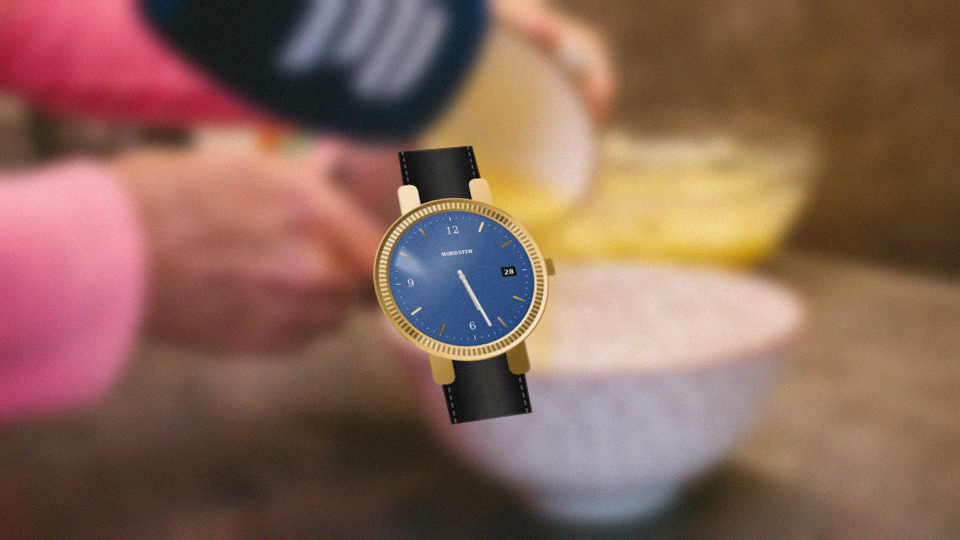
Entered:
5 h 27 min
